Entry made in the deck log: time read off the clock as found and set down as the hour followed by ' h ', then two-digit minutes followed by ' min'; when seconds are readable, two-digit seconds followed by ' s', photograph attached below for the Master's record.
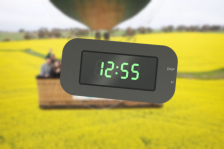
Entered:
12 h 55 min
